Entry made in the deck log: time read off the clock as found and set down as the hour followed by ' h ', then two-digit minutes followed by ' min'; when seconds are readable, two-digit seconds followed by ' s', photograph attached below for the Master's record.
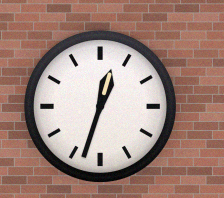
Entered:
12 h 33 min
